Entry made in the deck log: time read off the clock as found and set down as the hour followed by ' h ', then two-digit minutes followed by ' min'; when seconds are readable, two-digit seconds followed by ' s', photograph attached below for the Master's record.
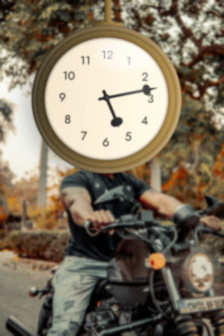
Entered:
5 h 13 min
